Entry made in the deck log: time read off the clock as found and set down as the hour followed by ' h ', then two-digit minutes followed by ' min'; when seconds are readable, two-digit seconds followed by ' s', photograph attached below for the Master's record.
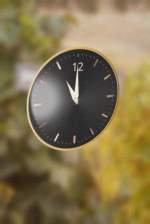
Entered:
11 h 00 min
